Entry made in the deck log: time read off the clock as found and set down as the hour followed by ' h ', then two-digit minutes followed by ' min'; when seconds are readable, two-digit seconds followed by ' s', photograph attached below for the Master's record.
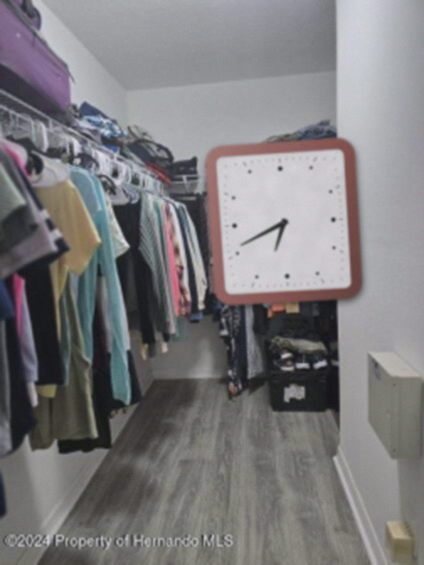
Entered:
6 h 41 min
